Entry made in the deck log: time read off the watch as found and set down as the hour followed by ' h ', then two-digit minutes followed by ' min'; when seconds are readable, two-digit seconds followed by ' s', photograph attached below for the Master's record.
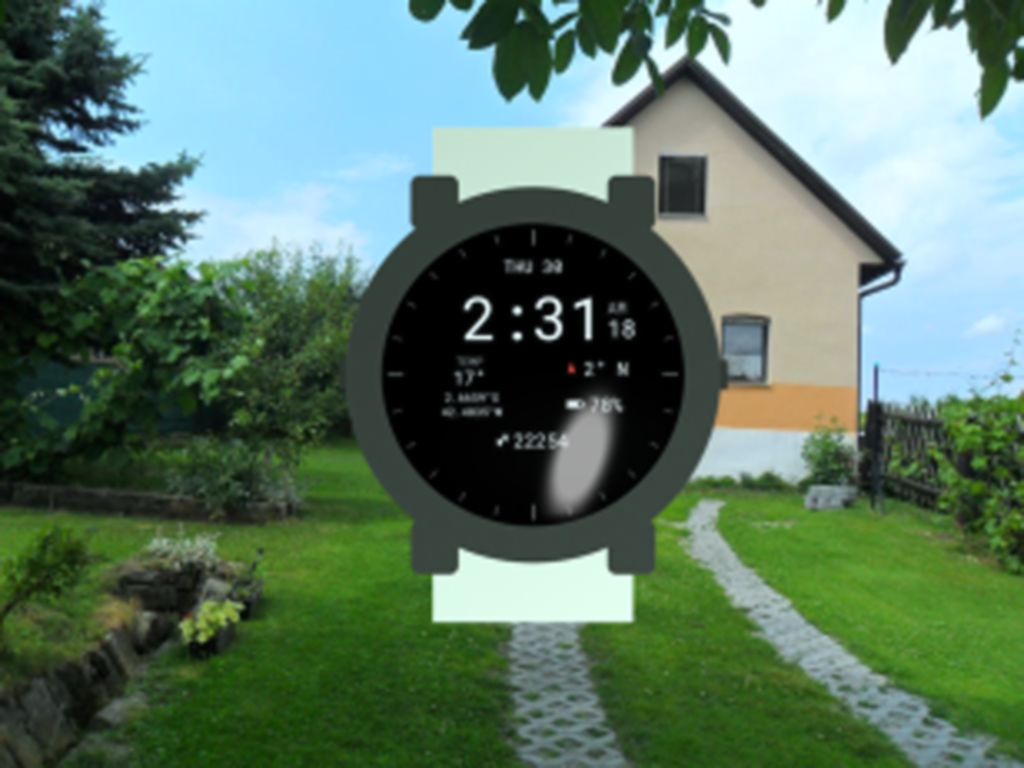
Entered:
2 h 31 min
